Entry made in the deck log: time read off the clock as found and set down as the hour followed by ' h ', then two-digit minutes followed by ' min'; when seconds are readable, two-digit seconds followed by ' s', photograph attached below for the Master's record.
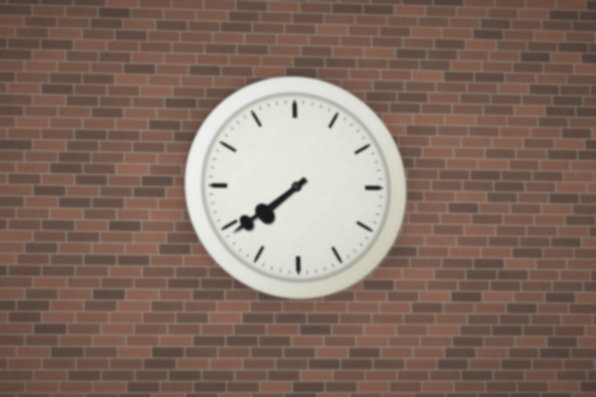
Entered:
7 h 39 min
